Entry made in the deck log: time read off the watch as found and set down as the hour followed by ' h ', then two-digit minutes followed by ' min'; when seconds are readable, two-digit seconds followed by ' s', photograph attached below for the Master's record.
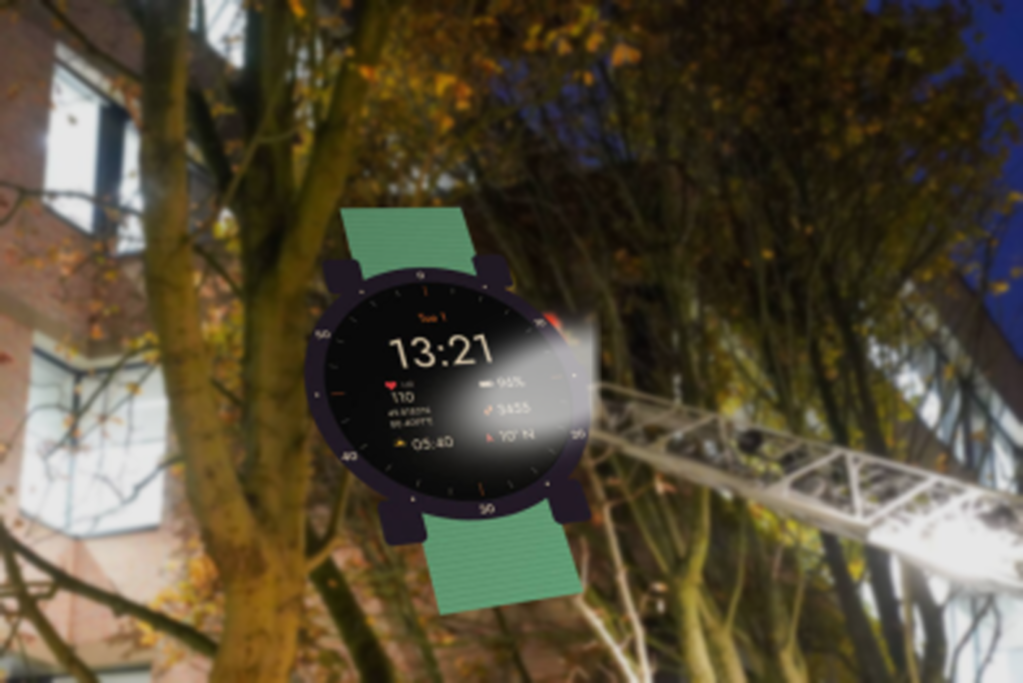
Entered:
13 h 21 min
